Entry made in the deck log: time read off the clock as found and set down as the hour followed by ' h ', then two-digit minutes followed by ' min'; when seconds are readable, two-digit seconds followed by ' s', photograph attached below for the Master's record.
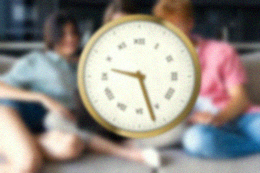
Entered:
9 h 27 min
